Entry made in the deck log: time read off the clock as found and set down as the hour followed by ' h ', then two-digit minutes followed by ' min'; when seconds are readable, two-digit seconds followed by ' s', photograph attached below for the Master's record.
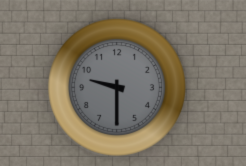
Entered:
9 h 30 min
